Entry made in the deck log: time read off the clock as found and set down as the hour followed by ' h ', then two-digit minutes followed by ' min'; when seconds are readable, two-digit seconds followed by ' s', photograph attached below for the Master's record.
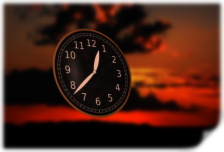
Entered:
12 h 38 min
